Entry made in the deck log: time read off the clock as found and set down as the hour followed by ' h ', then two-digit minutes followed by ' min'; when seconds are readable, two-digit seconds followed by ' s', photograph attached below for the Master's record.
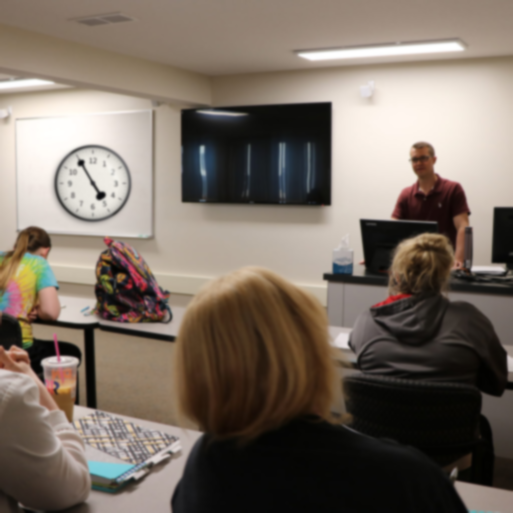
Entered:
4 h 55 min
